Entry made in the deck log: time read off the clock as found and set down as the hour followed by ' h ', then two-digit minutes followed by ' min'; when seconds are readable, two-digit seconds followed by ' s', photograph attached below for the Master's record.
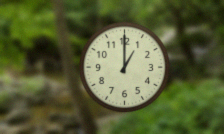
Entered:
1 h 00 min
